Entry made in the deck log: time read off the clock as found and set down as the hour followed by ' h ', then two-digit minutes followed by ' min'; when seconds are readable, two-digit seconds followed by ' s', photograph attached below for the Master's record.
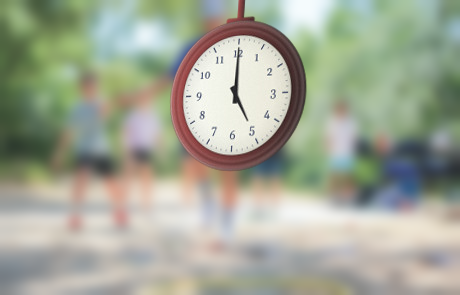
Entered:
5 h 00 min
